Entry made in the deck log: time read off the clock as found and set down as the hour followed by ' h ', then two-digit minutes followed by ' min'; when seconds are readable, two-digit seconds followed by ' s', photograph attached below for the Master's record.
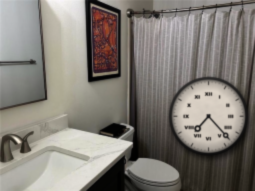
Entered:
7 h 23 min
